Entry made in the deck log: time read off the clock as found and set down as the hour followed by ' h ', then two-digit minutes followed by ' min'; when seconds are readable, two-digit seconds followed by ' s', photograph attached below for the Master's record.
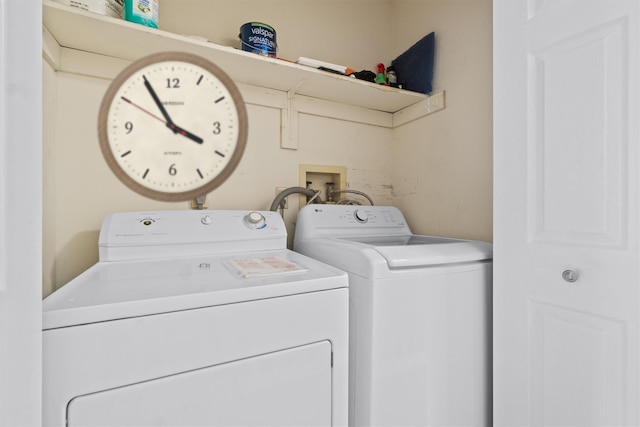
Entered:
3 h 54 min 50 s
